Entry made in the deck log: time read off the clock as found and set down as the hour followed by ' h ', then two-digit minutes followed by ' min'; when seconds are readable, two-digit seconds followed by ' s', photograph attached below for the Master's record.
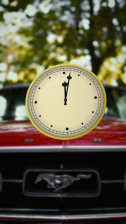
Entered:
12 h 02 min
